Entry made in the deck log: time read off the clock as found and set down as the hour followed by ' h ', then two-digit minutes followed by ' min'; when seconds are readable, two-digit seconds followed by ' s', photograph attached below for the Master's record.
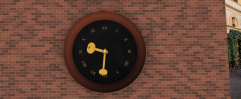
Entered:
9 h 31 min
